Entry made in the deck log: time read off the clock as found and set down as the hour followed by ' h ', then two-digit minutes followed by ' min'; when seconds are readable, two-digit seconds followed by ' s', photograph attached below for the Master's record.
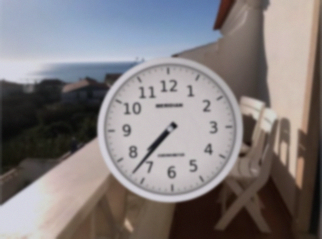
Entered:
7 h 37 min
